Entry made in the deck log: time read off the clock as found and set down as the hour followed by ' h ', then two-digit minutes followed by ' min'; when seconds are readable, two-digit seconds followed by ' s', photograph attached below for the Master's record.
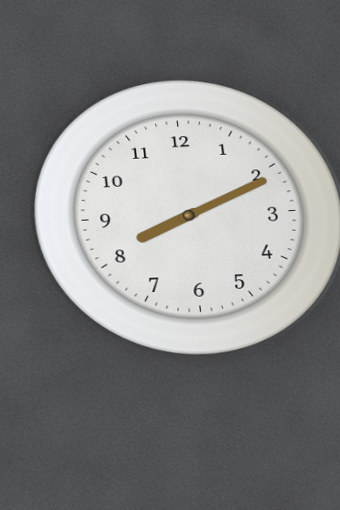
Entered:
8 h 11 min
